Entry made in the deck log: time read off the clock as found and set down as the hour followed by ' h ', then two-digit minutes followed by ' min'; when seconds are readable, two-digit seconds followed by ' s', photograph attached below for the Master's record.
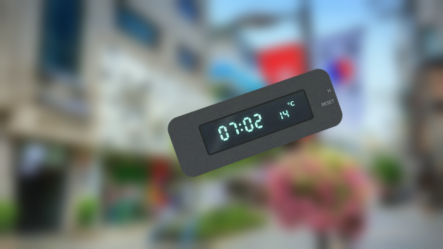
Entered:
7 h 02 min
